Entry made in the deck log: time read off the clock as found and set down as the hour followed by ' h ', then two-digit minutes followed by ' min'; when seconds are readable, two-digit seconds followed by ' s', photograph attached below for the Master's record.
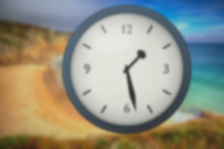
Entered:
1 h 28 min
